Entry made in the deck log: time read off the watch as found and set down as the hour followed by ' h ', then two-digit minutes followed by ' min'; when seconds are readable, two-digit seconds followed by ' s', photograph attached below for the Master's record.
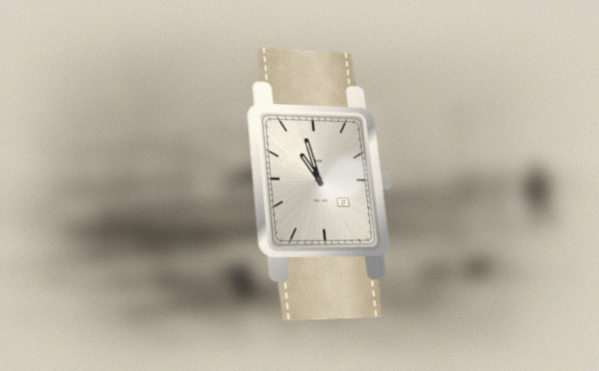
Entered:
10 h 58 min
